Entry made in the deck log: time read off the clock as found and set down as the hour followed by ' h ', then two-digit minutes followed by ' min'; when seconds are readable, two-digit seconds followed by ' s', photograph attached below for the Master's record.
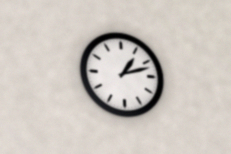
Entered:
1 h 12 min
